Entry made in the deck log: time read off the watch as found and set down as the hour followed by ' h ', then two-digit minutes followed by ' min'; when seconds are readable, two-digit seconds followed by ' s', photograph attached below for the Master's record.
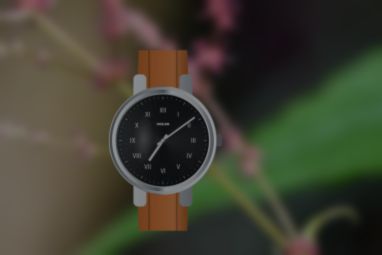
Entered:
7 h 09 min
